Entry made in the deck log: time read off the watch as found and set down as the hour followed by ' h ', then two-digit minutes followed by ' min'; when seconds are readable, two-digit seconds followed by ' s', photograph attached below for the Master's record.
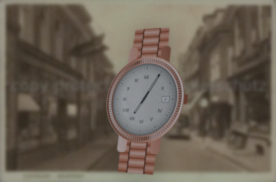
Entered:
7 h 05 min
